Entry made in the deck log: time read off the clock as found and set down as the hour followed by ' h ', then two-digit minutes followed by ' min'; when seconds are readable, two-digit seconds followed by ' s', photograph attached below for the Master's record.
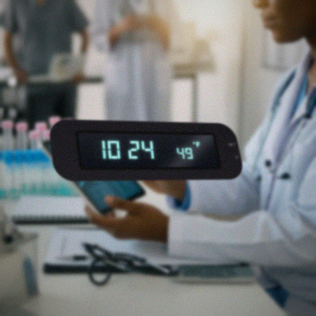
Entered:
10 h 24 min
